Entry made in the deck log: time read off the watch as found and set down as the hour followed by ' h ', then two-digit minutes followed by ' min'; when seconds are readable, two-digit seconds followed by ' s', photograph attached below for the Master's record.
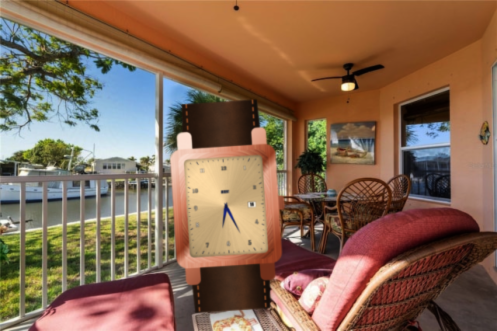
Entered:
6 h 26 min
